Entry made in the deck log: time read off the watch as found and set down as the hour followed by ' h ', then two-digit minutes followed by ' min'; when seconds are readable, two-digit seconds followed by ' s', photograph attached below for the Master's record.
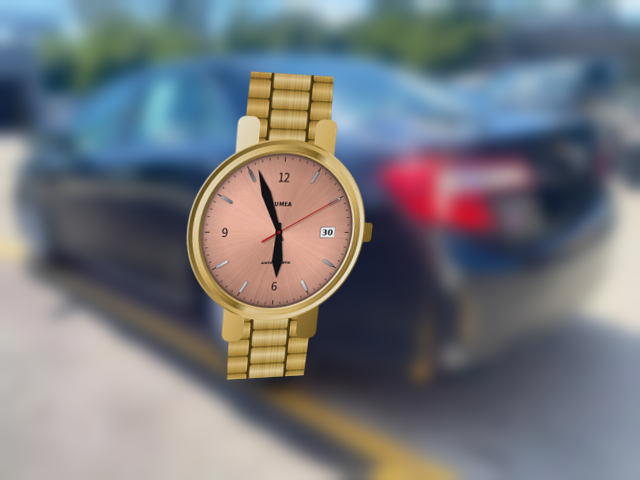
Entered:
5 h 56 min 10 s
